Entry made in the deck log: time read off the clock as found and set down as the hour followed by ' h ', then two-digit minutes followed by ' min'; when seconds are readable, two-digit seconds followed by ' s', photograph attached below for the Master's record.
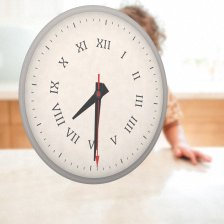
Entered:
7 h 29 min 29 s
